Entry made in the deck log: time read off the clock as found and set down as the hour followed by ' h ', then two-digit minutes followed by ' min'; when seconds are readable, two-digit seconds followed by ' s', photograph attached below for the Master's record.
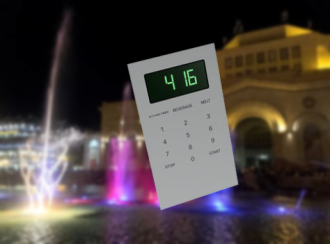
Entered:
4 h 16 min
